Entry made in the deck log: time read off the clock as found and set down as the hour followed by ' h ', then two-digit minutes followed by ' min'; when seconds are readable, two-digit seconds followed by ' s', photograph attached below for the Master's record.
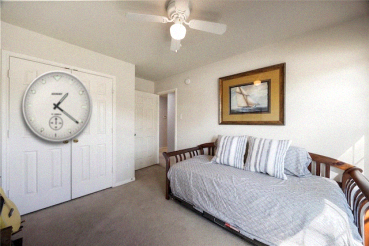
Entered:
1 h 21 min
